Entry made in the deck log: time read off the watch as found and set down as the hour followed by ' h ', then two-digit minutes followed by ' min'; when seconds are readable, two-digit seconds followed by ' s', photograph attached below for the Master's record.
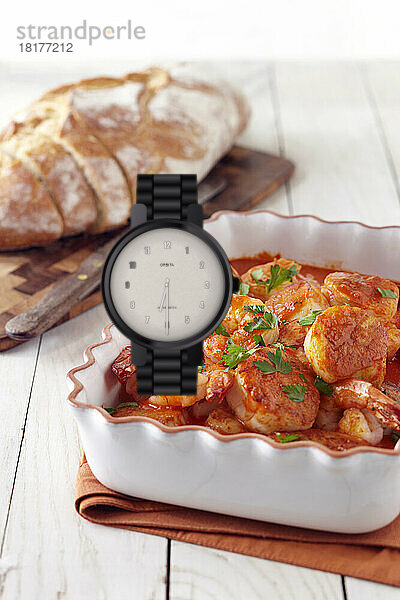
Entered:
6 h 30 min
